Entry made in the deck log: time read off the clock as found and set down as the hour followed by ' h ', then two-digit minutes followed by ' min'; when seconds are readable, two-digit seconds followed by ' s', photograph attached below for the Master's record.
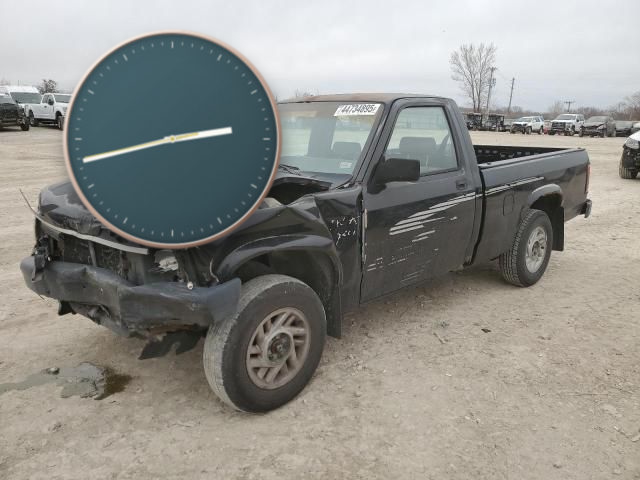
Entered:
2 h 42 min 43 s
